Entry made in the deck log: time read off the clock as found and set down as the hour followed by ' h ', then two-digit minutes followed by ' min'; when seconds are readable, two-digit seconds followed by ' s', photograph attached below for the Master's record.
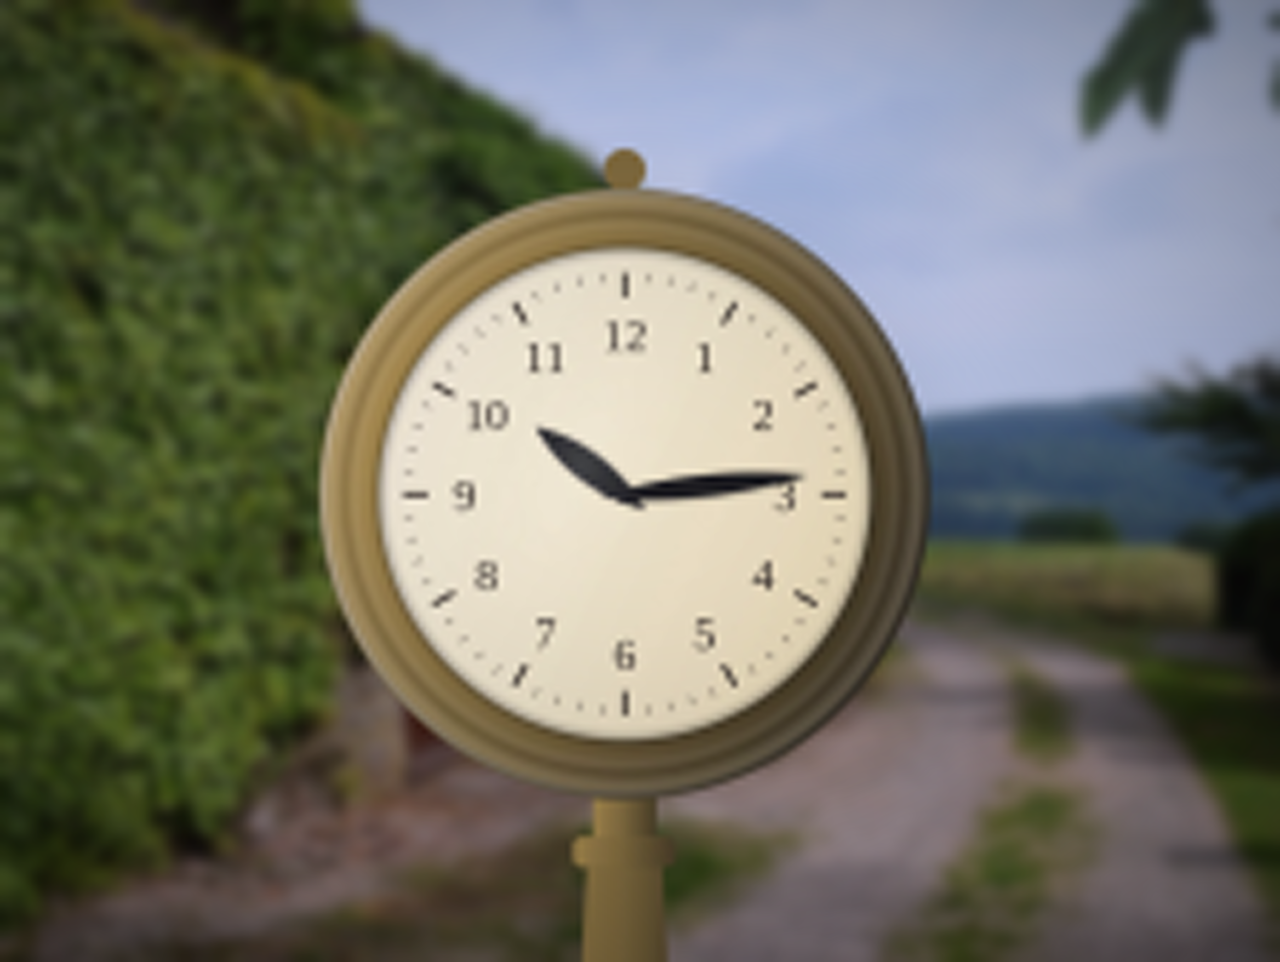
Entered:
10 h 14 min
